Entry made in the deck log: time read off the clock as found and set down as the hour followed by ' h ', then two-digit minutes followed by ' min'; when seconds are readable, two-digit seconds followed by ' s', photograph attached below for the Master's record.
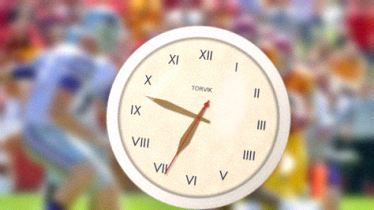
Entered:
6 h 47 min 34 s
